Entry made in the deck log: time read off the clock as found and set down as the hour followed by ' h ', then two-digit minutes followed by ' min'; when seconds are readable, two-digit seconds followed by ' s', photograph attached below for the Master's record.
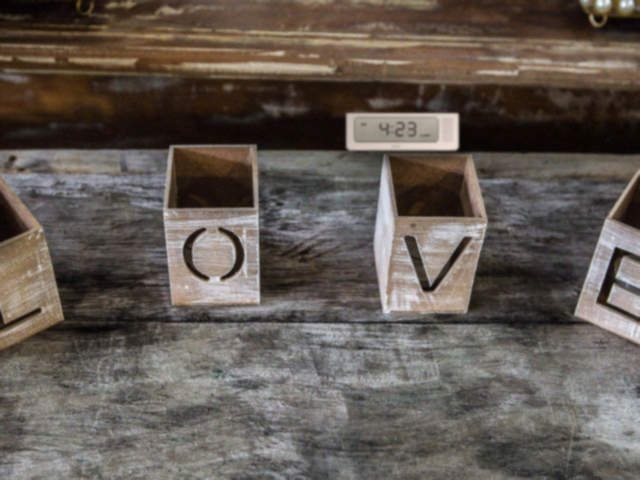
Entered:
4 h 23 min
